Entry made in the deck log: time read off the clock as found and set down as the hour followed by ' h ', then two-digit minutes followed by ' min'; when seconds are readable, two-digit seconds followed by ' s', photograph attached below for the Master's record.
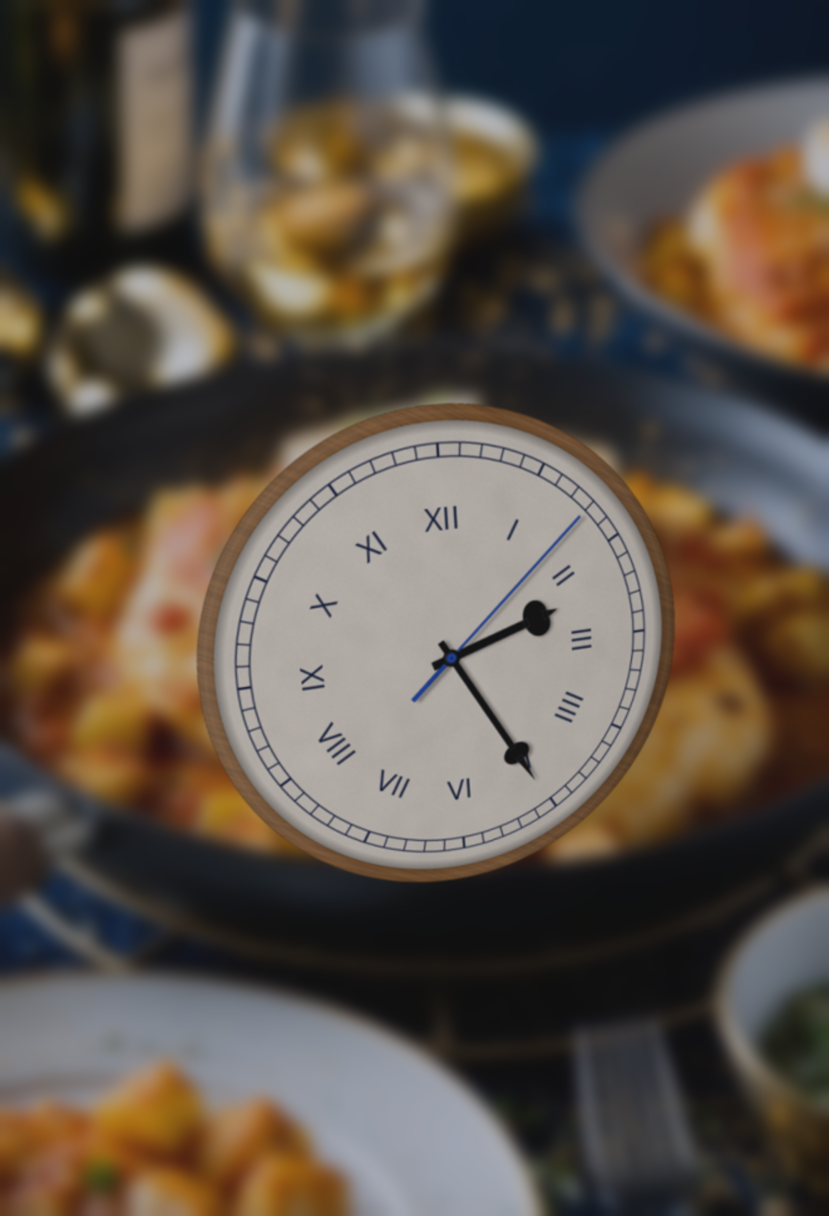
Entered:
2 h 25 min 08 s
